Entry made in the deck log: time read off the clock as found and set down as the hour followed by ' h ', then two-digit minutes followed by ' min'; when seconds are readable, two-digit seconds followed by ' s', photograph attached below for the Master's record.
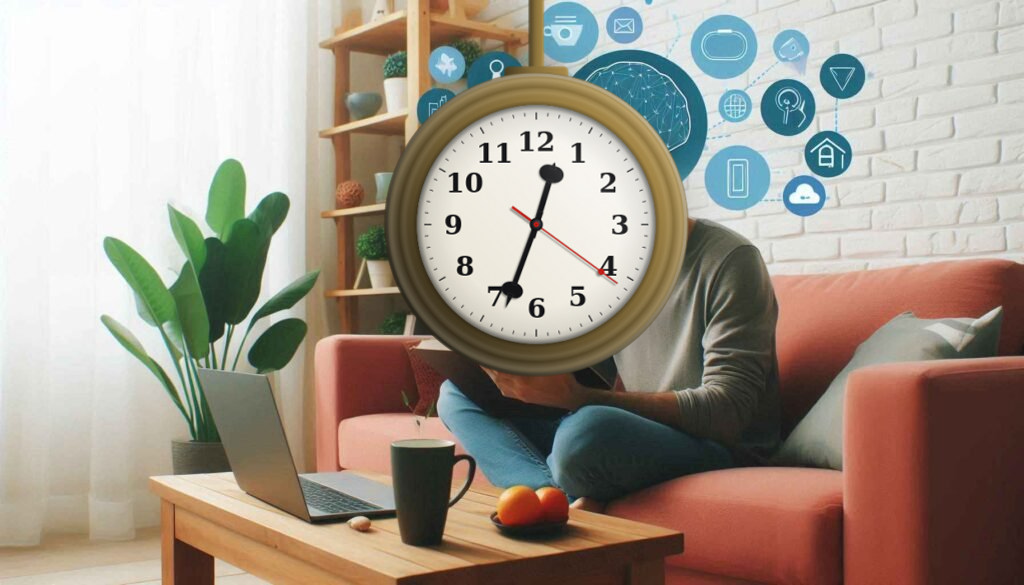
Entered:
12 h 33 min 21 s
